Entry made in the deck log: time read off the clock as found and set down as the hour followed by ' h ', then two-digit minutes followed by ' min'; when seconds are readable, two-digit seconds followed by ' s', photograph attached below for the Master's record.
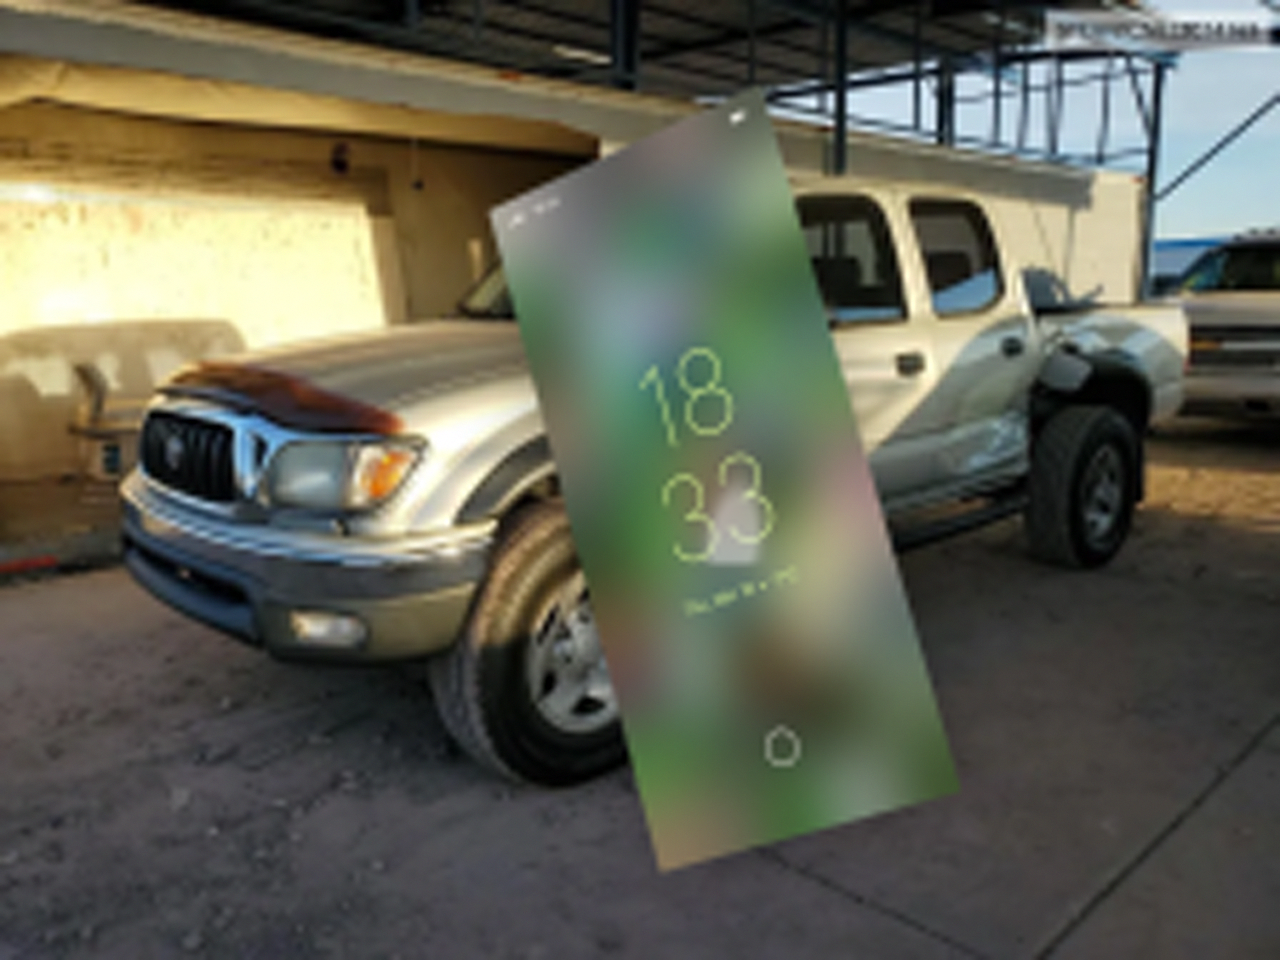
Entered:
18 h 33 min
